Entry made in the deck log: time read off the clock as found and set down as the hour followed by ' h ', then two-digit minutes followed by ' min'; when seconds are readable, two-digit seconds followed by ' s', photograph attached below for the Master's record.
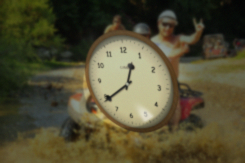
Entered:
12 h 39 min
